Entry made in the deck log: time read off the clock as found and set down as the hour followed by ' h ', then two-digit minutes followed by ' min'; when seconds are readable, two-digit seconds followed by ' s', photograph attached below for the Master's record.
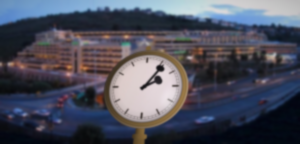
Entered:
2 h 06 min
